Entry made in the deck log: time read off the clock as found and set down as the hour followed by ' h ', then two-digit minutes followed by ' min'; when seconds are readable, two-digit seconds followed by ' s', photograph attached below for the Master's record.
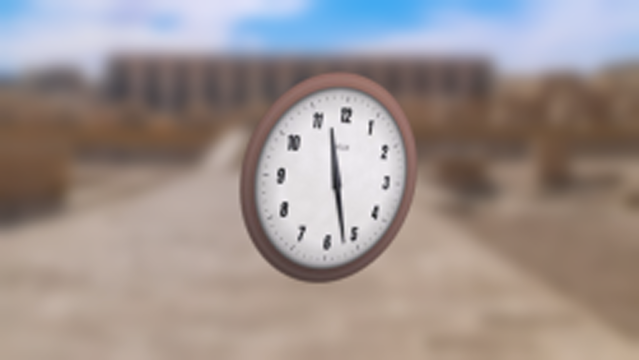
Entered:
11 h 27 min
